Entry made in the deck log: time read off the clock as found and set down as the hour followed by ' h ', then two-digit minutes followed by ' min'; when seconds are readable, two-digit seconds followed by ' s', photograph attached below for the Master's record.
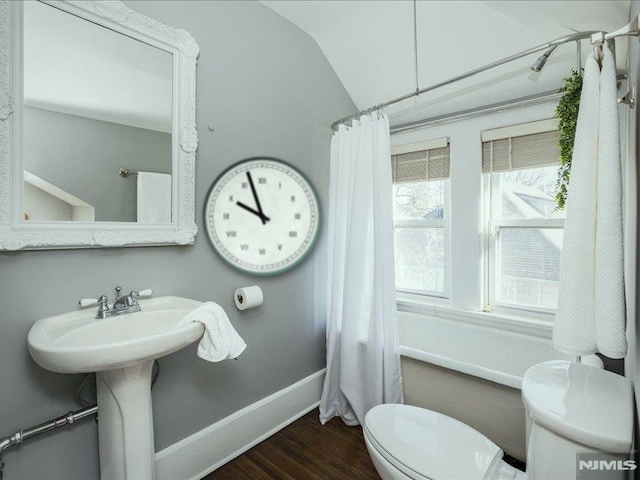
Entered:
9 h 57 min
